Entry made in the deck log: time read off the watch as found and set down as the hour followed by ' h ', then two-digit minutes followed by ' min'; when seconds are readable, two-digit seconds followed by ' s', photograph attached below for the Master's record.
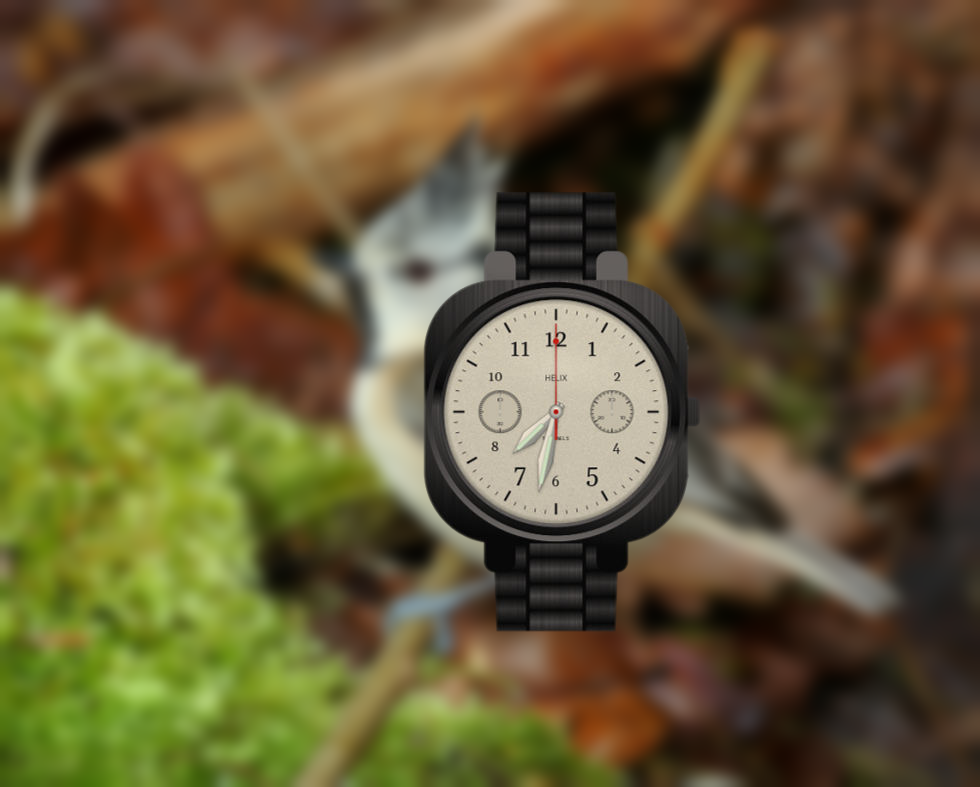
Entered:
7 h 32 min
